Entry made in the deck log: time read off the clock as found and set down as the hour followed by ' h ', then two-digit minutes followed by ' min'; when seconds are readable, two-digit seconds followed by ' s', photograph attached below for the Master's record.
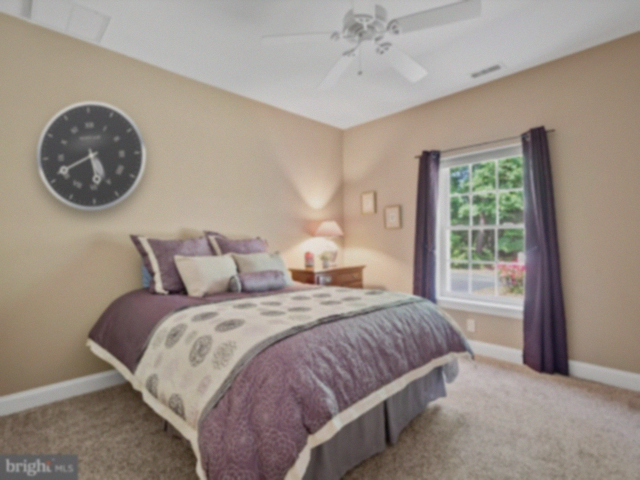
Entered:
5 h 41 min
